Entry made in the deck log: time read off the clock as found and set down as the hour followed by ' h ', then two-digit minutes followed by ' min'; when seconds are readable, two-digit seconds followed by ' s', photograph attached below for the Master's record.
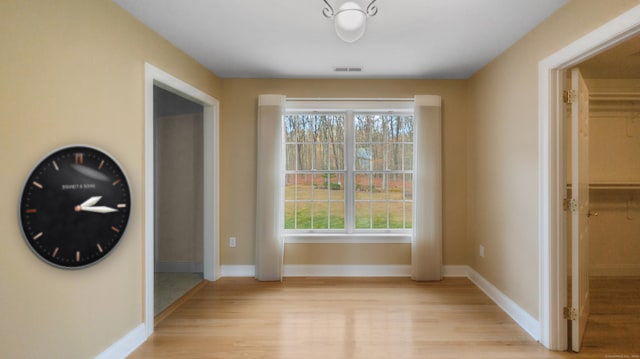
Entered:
2 h 16 min
